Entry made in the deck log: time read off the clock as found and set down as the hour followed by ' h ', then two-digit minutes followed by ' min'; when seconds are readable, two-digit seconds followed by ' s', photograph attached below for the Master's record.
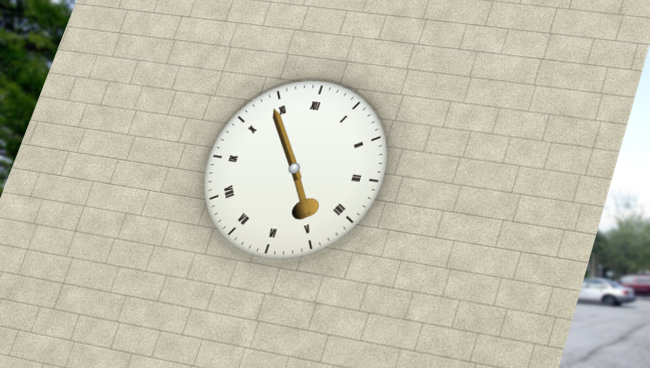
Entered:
4 h 54 min
